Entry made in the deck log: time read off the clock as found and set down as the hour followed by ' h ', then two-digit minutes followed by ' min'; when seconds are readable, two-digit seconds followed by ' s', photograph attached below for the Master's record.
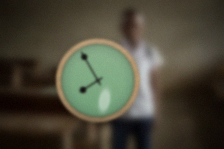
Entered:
7 h 55 min
